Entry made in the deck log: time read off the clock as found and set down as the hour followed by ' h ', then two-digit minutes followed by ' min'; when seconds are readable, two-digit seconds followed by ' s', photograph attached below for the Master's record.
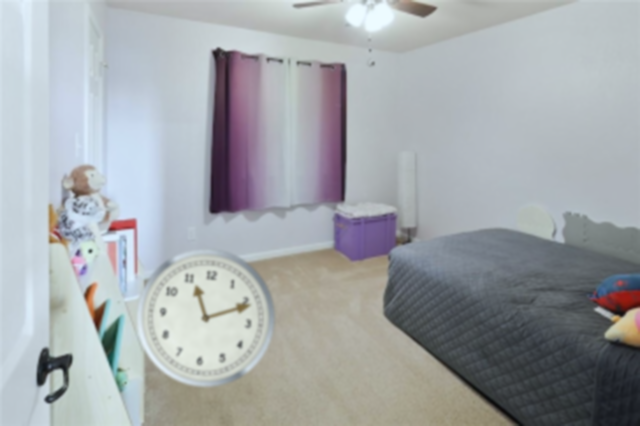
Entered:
11 h 11 min
